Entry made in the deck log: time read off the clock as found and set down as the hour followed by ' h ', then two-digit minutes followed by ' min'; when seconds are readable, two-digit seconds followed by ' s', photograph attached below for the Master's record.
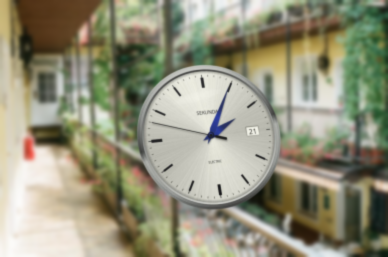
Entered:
2 h 04 min 48 s
